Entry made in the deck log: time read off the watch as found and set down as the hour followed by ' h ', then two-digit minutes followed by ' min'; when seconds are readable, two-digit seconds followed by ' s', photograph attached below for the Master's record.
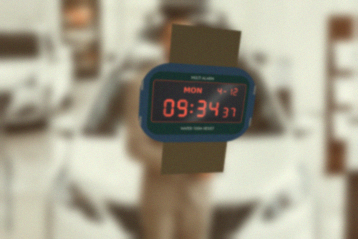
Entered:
9 h 34 min 37 s
